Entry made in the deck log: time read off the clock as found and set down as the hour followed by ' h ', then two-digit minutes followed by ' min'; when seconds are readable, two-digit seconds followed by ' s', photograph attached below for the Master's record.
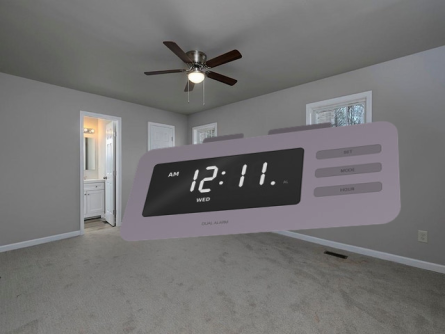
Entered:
12 h 11 min
